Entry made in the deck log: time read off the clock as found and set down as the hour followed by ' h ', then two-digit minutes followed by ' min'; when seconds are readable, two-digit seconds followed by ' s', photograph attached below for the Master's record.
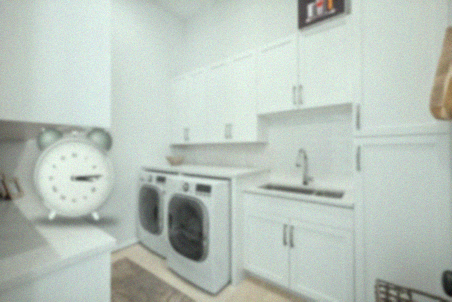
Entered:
3 h 14 min
